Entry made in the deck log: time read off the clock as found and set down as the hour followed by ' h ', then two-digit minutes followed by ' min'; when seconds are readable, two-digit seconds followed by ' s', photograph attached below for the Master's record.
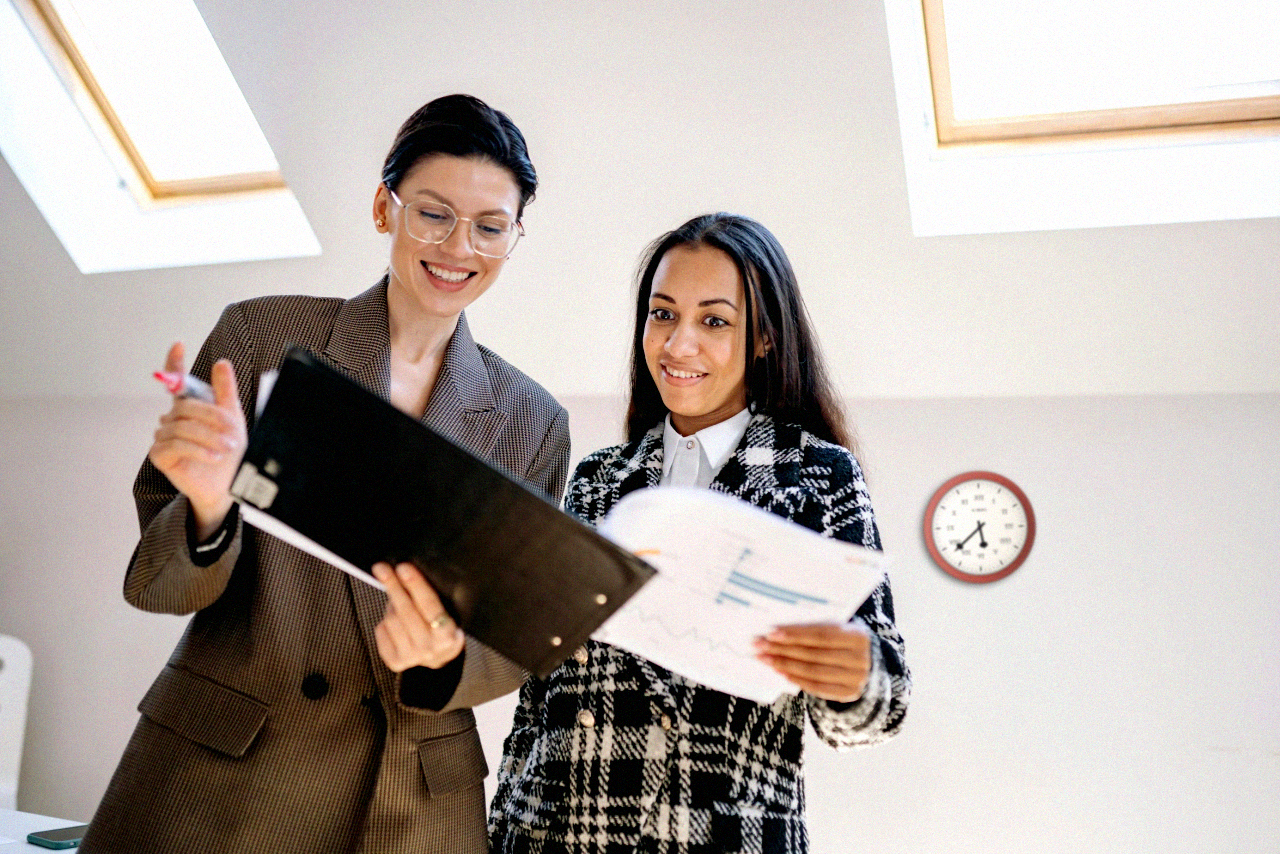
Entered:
5 h 38 min
